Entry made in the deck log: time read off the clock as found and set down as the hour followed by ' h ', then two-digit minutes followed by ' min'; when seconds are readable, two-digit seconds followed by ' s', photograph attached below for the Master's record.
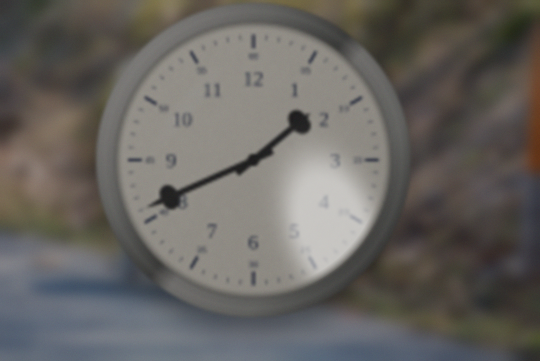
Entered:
1 h 41 min
